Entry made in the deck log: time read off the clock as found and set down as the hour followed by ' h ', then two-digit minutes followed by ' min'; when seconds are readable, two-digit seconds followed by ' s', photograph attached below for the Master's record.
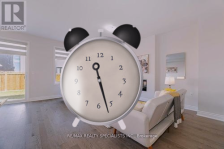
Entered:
11 h 27 min
